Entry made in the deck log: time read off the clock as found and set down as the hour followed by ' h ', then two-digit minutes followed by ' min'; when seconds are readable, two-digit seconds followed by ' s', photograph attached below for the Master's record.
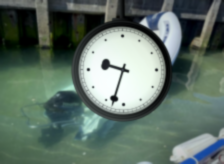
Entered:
9 h 33 min
